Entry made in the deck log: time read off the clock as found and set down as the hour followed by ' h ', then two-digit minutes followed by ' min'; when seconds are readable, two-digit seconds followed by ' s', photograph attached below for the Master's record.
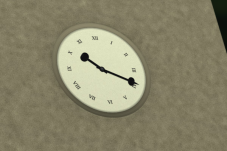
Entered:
10 h 19 min
